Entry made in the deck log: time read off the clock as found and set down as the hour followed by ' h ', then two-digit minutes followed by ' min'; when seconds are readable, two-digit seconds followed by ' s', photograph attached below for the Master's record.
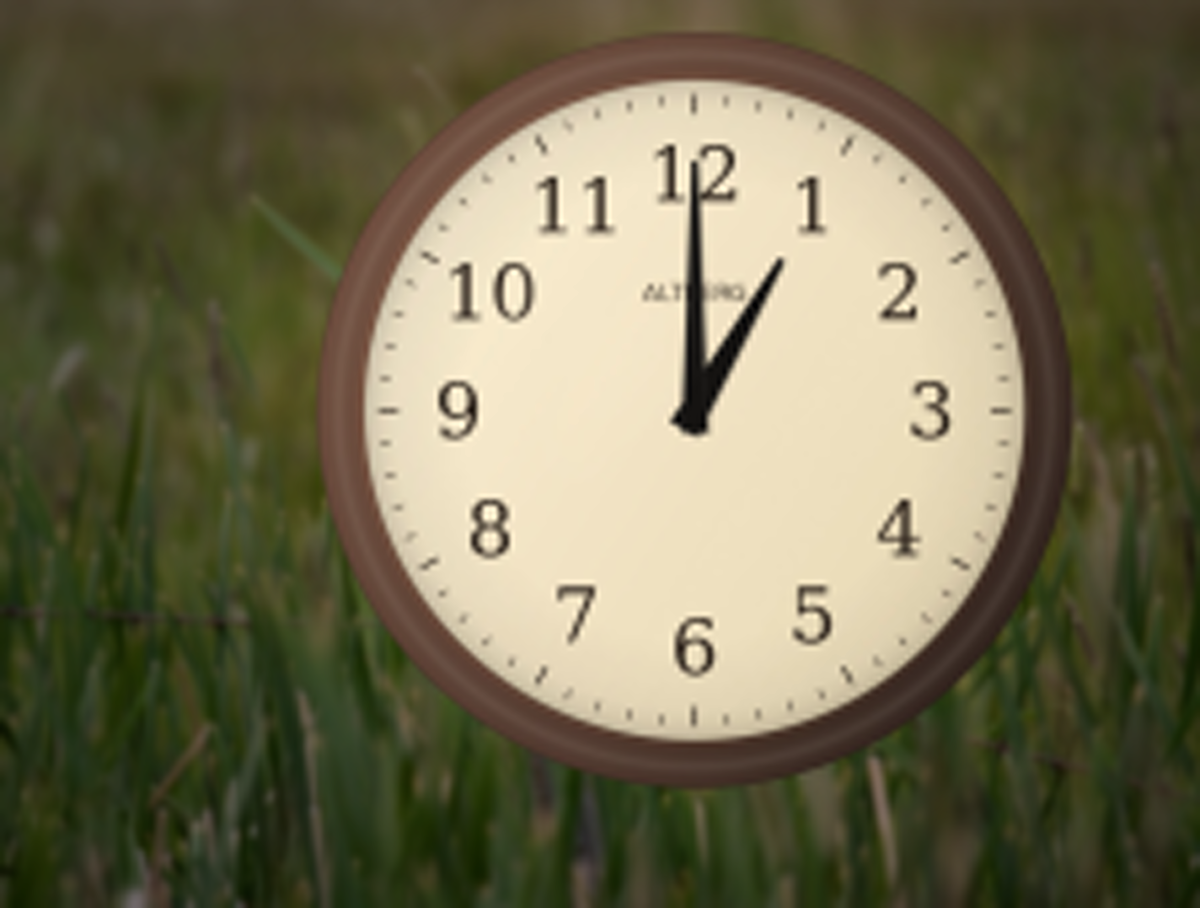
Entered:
1 h 00 min
